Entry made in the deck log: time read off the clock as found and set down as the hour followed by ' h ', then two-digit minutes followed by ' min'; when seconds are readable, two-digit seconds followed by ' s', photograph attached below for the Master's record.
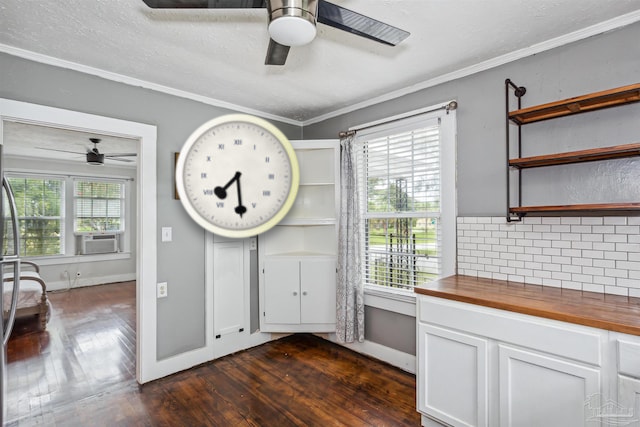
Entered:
7 h 29 min
